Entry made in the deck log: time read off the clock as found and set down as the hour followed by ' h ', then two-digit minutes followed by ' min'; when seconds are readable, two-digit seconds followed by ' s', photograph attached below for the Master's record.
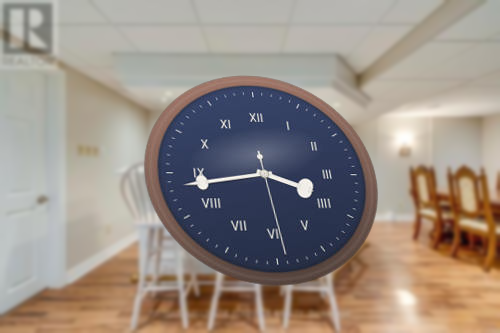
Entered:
3 h 43 min 29 s
